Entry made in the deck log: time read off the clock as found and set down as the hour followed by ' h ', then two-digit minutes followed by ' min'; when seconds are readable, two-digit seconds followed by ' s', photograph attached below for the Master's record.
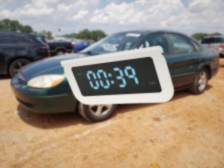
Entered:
0 h 39 min
